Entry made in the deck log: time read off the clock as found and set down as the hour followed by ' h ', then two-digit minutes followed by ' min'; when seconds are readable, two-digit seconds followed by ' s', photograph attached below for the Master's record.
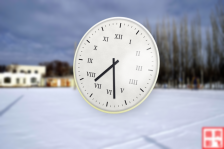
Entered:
7 h 28 min
